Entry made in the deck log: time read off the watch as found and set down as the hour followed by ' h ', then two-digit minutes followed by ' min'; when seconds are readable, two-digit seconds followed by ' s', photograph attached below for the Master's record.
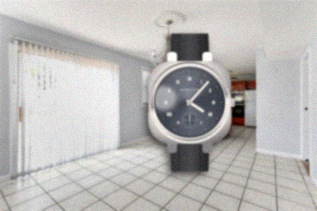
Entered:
4 h 07 min
